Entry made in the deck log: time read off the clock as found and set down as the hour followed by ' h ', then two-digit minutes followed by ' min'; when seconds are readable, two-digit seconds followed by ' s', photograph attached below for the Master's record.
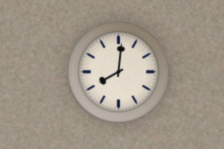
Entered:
8 h 01 min
